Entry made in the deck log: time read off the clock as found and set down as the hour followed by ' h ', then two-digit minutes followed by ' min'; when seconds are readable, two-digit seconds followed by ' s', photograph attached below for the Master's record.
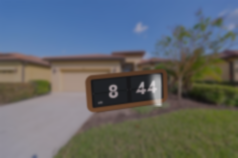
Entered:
8 h 44 min
